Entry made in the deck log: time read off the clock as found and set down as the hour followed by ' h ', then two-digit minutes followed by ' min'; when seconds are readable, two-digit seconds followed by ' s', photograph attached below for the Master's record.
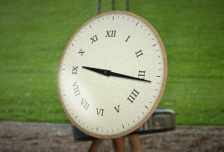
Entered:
9 h 16 min
